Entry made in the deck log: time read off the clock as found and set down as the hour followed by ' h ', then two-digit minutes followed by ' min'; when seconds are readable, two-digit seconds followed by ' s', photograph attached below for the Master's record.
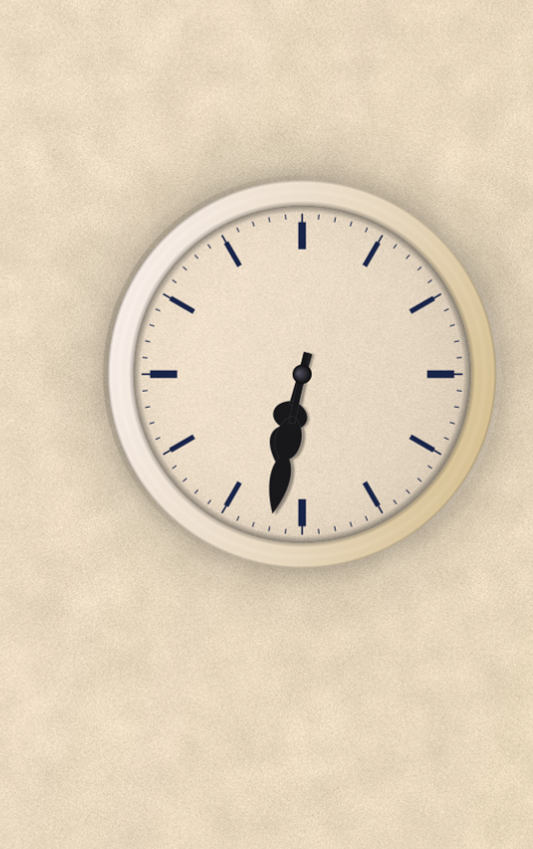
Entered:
6 h 32 min
